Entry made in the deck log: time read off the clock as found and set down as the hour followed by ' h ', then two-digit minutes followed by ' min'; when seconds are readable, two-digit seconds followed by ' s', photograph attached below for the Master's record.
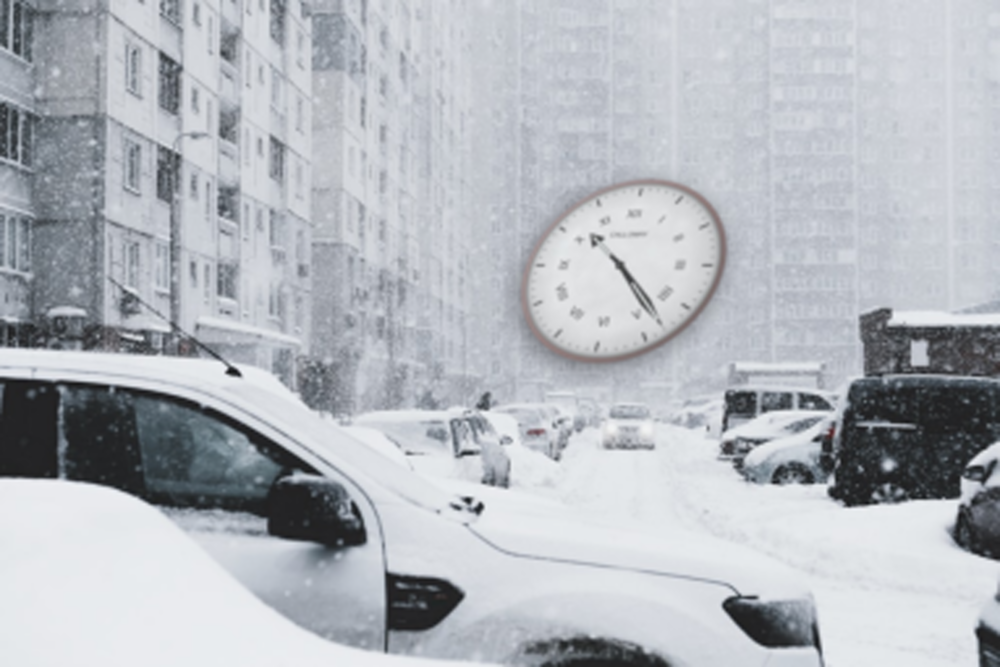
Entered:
10 h 23 min
